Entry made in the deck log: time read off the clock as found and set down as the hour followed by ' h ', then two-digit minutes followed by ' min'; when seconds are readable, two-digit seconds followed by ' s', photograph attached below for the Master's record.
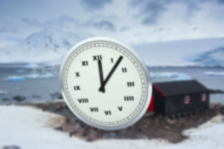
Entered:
12 h 07 min
